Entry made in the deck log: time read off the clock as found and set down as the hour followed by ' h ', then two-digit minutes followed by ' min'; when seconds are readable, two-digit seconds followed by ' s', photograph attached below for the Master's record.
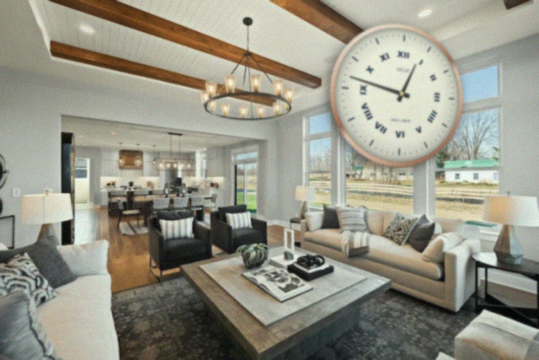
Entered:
12 h 47 min
